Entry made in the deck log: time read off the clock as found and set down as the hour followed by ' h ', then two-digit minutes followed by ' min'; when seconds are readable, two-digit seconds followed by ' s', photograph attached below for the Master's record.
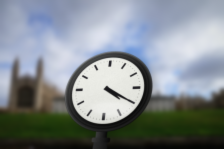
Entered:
4 h 20 min
